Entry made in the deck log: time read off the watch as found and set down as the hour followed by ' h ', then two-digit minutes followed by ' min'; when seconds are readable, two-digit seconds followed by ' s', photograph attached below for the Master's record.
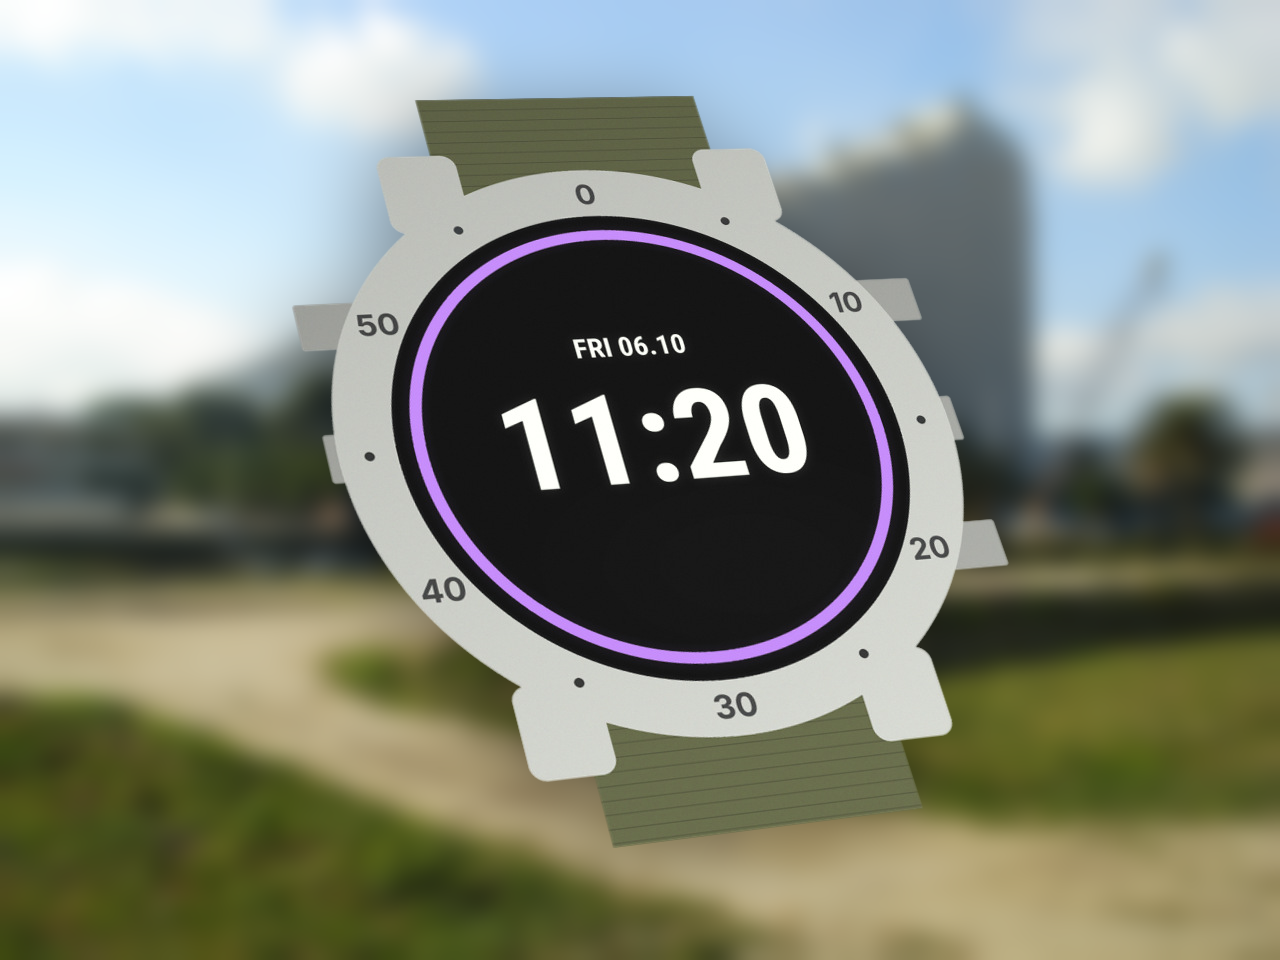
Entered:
11 h 20 min
